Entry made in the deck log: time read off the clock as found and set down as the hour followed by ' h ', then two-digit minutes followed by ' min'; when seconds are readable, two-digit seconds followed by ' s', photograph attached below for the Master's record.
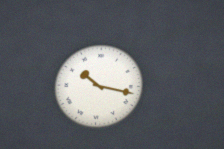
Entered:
10 h 17 min
